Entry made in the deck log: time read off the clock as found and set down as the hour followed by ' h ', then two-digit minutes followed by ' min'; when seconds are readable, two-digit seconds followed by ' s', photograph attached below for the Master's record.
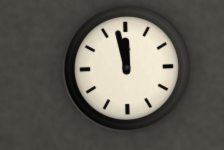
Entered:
11 h 58 min
